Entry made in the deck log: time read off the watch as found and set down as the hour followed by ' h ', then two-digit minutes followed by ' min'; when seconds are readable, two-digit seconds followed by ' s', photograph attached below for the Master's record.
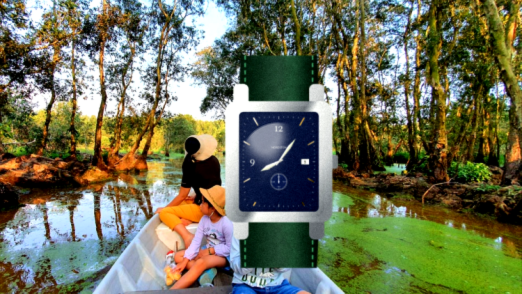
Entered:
8 h 06 min
